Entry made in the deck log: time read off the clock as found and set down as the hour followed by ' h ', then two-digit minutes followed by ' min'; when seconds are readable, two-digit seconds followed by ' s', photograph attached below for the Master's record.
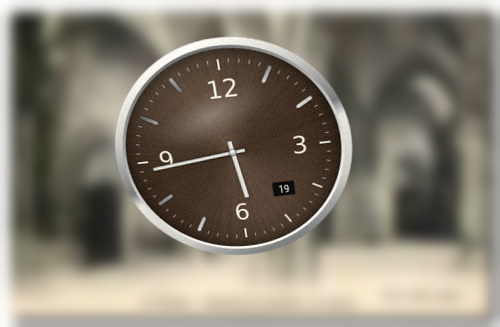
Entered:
5 h 44 min
